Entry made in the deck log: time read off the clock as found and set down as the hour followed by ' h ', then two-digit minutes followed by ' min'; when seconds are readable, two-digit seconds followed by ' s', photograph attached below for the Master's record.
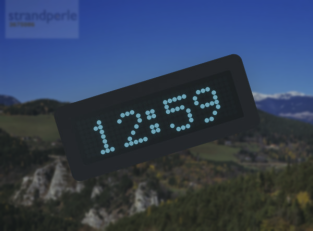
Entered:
12 h 59 min
